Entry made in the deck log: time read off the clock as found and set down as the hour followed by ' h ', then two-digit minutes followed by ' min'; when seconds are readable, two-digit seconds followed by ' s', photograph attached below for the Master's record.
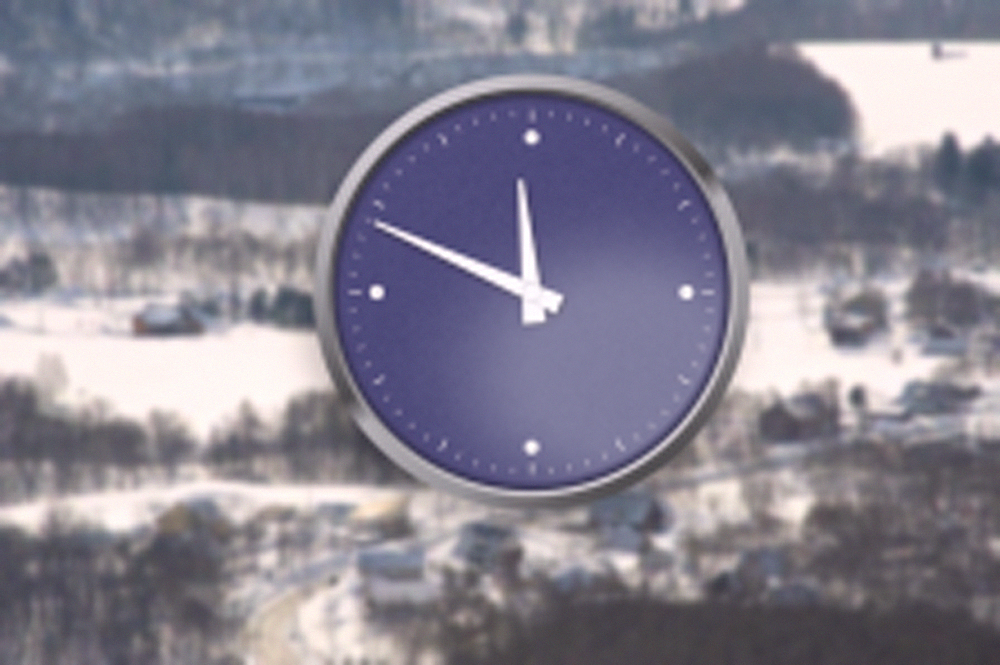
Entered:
11 h 49 min
